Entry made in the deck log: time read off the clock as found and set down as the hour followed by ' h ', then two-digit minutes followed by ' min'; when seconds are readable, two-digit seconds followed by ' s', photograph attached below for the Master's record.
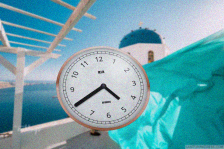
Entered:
4 h 40 min
